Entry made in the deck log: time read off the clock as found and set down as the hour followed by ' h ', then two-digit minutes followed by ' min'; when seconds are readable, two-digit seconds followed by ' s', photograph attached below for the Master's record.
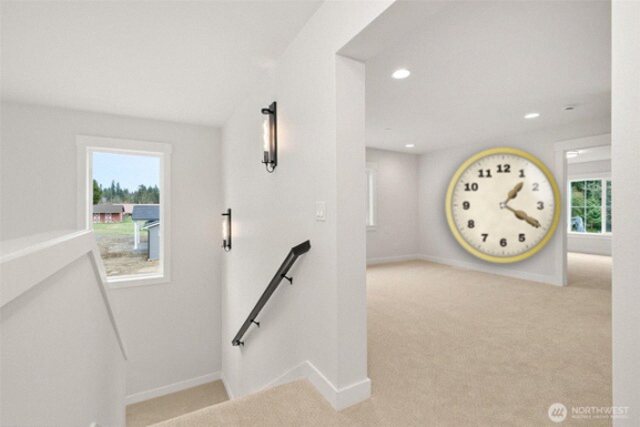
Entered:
1 h 20 min
